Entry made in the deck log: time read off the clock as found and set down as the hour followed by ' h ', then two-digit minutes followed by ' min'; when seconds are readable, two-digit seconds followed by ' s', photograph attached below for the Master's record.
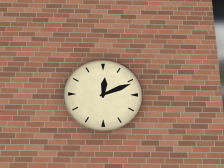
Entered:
12 h 11 min
